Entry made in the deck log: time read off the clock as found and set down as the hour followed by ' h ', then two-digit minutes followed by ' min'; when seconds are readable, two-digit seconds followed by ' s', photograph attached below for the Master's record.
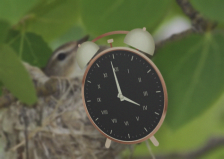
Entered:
3 h 59 min
